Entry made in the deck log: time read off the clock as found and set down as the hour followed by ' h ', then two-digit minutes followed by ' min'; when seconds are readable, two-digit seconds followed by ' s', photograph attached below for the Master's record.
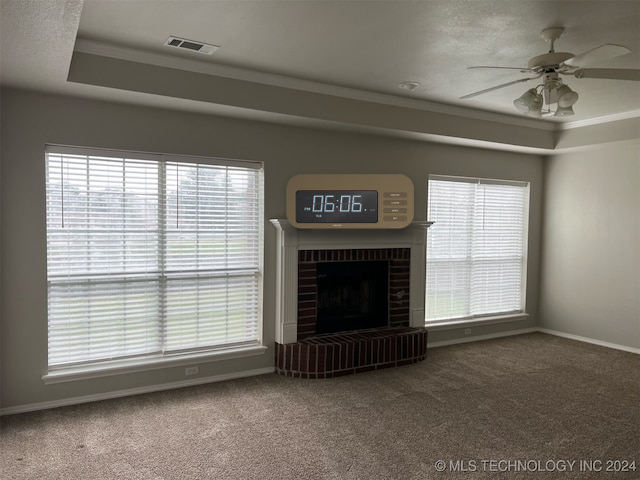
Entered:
6 h 06 min
